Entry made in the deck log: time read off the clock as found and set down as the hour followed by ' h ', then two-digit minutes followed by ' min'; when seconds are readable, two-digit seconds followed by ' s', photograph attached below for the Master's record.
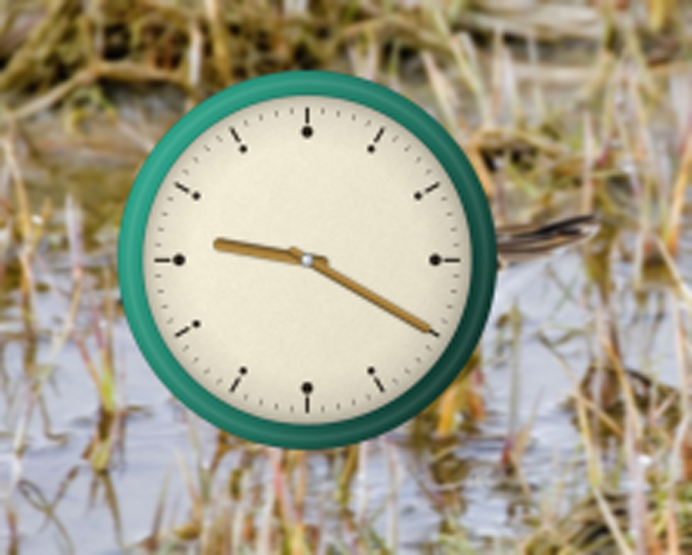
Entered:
9 h 20 min
